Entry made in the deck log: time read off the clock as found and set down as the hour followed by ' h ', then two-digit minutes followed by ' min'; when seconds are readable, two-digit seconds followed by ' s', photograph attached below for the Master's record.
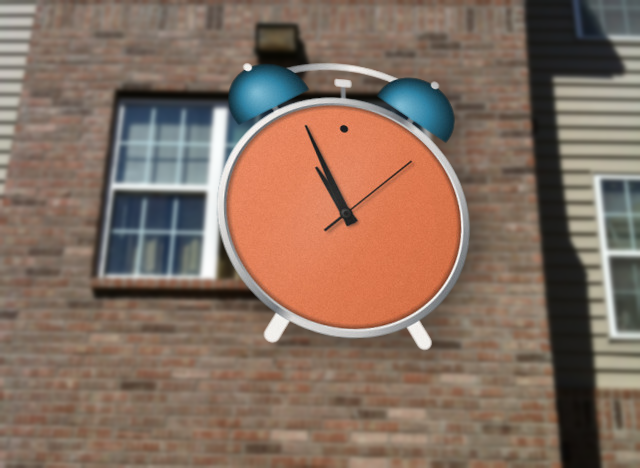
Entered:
10 h 56 min 08 s
